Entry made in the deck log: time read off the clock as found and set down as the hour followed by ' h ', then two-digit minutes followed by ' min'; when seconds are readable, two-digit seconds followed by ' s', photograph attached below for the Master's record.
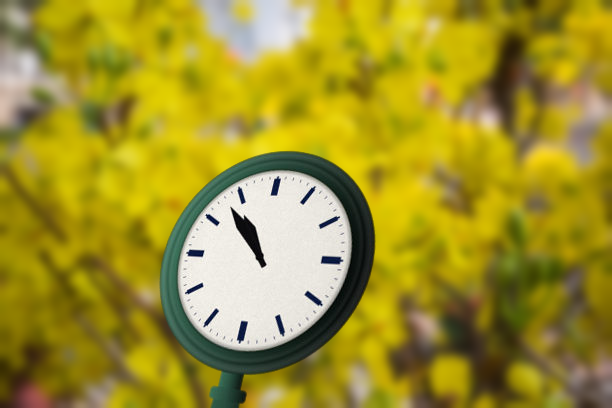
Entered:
10 h 53 min
